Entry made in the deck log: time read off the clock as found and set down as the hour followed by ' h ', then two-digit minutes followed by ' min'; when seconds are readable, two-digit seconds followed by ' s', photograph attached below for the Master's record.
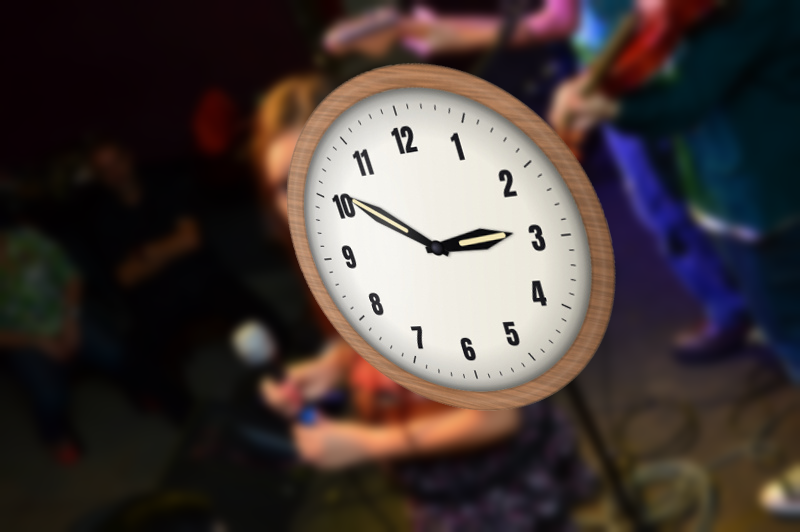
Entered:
2 h 51 min
